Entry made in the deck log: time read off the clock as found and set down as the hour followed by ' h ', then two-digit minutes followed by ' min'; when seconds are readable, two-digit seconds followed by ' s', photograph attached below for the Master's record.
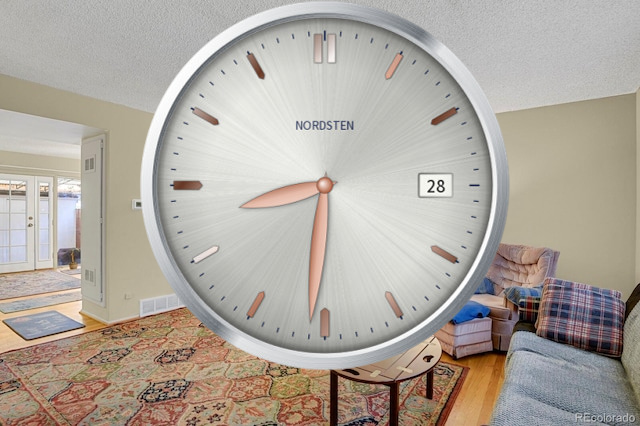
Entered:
8 h 31 min
